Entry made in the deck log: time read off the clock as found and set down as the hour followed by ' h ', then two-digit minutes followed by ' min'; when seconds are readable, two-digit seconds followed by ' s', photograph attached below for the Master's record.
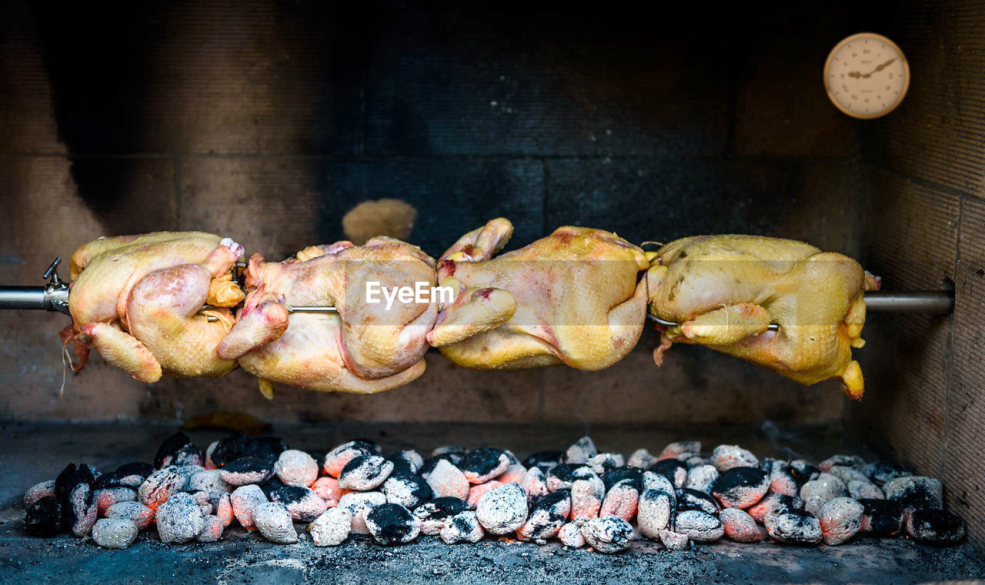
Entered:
9 h 10 min
